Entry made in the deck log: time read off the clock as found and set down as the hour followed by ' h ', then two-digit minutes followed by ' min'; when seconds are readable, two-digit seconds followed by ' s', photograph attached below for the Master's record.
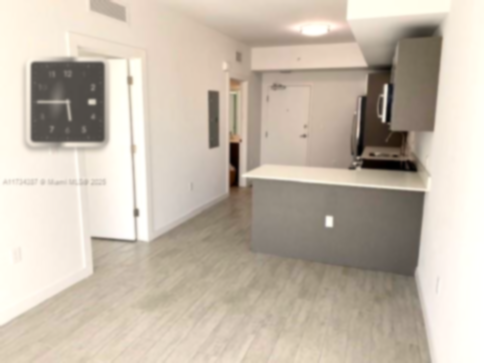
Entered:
5 h 45 min
